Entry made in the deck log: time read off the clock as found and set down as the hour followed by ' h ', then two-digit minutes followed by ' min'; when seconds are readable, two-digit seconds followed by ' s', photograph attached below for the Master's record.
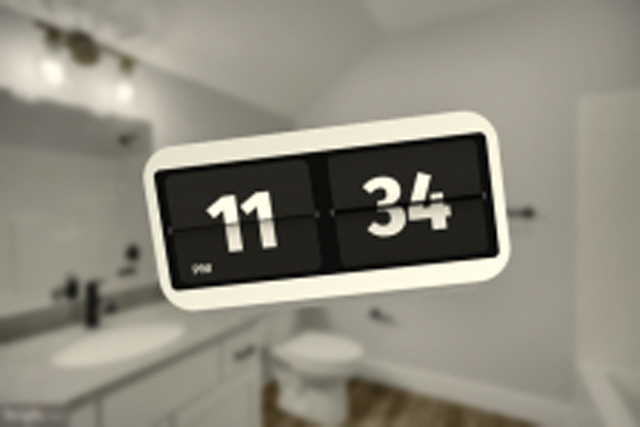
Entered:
11 h 34 min
